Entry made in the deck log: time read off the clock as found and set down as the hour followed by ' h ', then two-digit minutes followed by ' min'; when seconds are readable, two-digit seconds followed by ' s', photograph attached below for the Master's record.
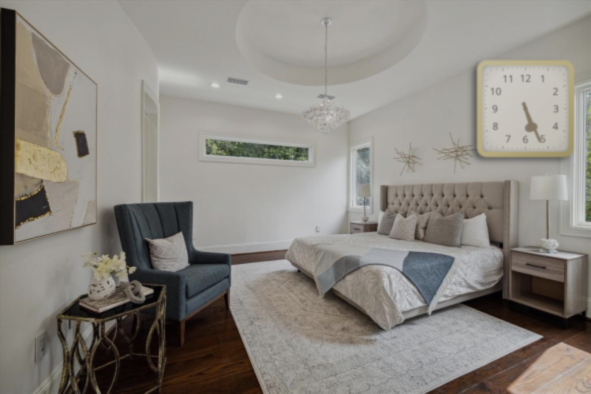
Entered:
5 h 26 min
